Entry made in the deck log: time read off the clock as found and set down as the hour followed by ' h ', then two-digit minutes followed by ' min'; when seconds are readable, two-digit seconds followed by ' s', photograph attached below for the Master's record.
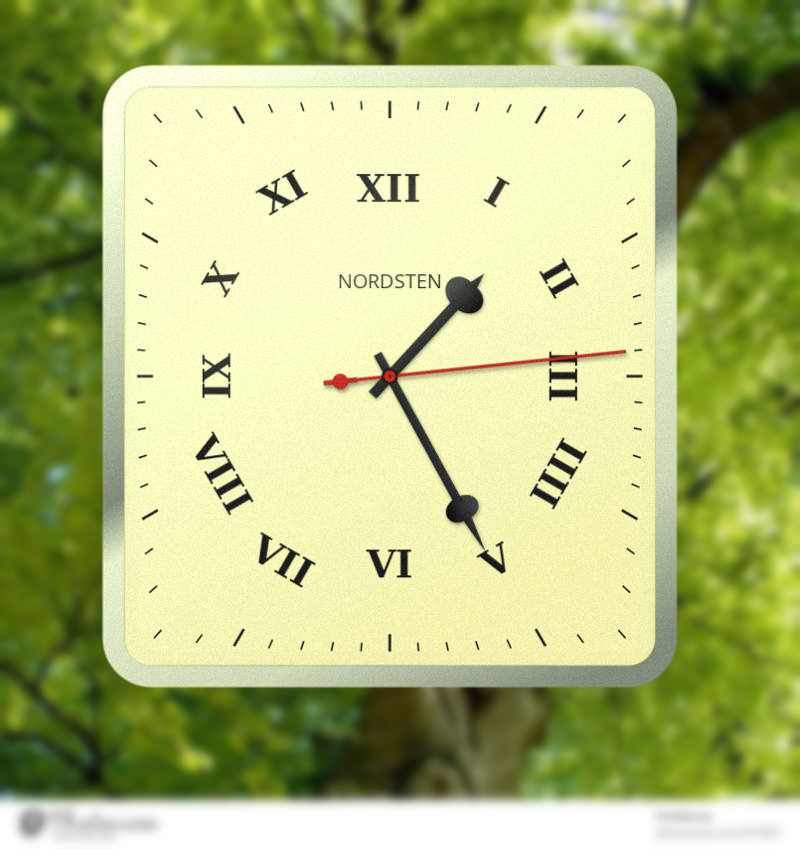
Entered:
1 h 25 min 14 s
